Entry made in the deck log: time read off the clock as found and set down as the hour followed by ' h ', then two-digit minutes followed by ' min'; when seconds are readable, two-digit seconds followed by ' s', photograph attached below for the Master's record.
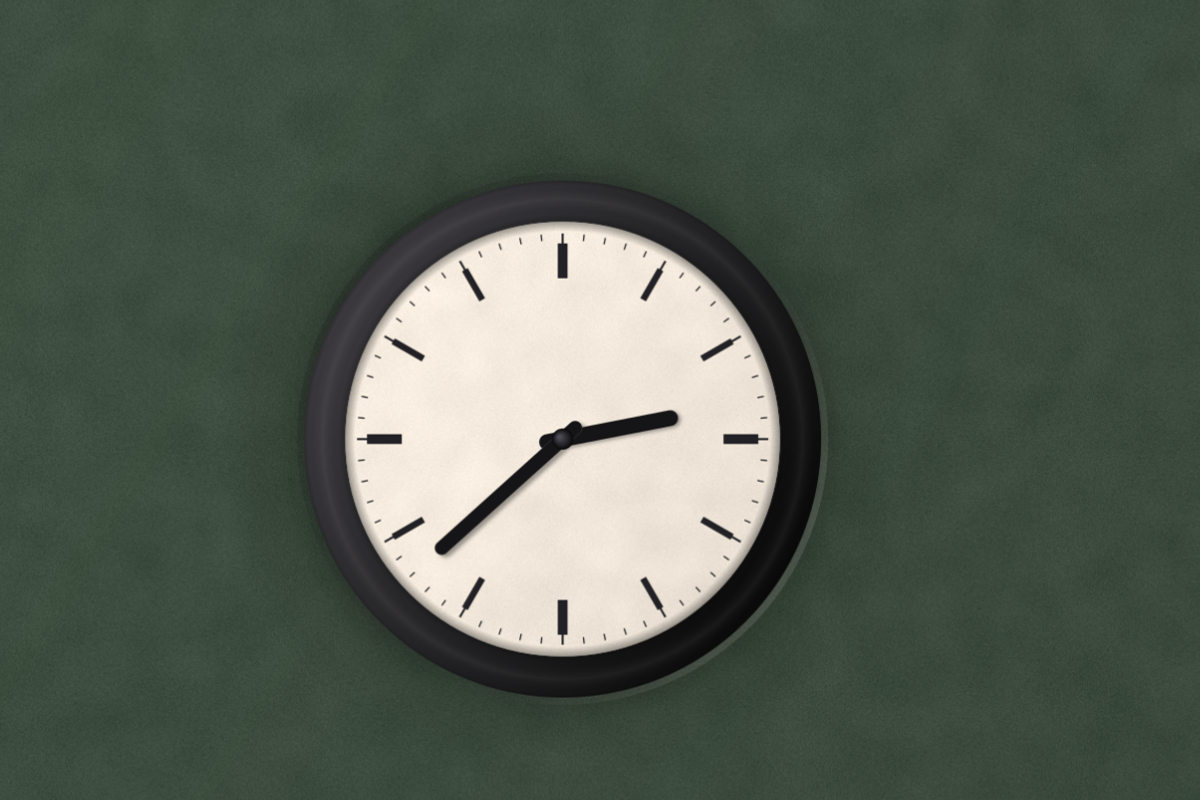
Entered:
2 h 38 min
